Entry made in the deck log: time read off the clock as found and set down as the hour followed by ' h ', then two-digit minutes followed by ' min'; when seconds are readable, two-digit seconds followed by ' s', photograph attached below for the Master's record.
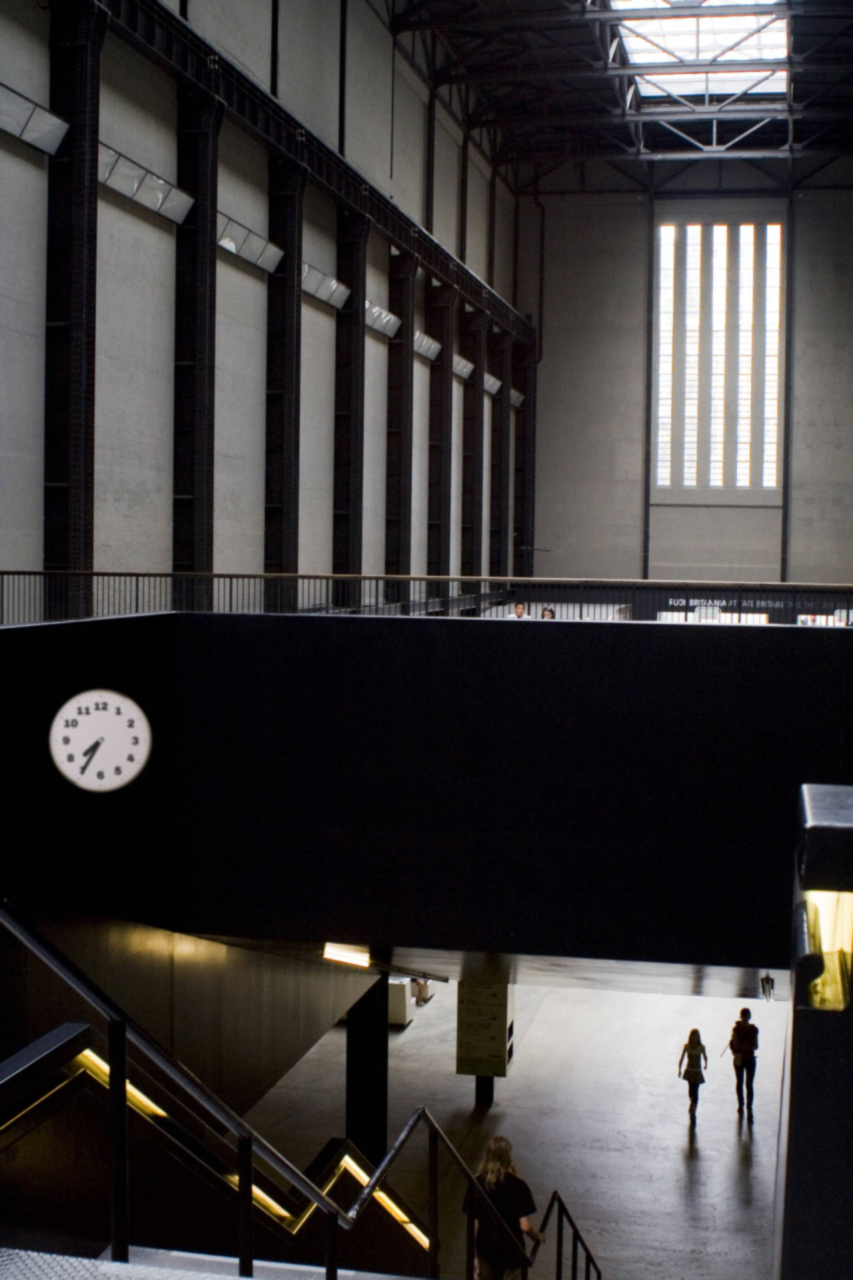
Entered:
7 h 35 min
